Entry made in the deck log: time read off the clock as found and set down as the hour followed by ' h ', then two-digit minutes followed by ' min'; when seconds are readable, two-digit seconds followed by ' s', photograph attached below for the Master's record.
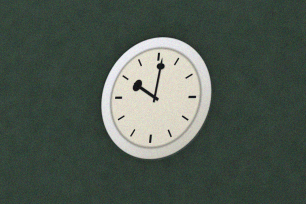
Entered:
10 h 01 min
